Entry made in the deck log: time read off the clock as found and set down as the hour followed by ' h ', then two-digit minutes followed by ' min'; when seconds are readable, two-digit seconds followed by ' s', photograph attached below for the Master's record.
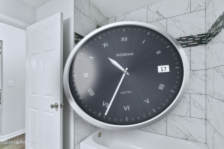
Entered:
10 h 34 min
